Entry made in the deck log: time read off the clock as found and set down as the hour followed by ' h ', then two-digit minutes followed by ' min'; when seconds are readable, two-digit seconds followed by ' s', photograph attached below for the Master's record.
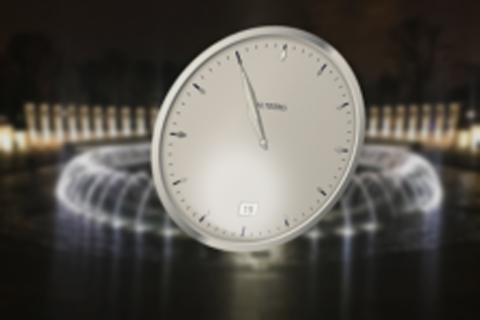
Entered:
10 h 55 min
